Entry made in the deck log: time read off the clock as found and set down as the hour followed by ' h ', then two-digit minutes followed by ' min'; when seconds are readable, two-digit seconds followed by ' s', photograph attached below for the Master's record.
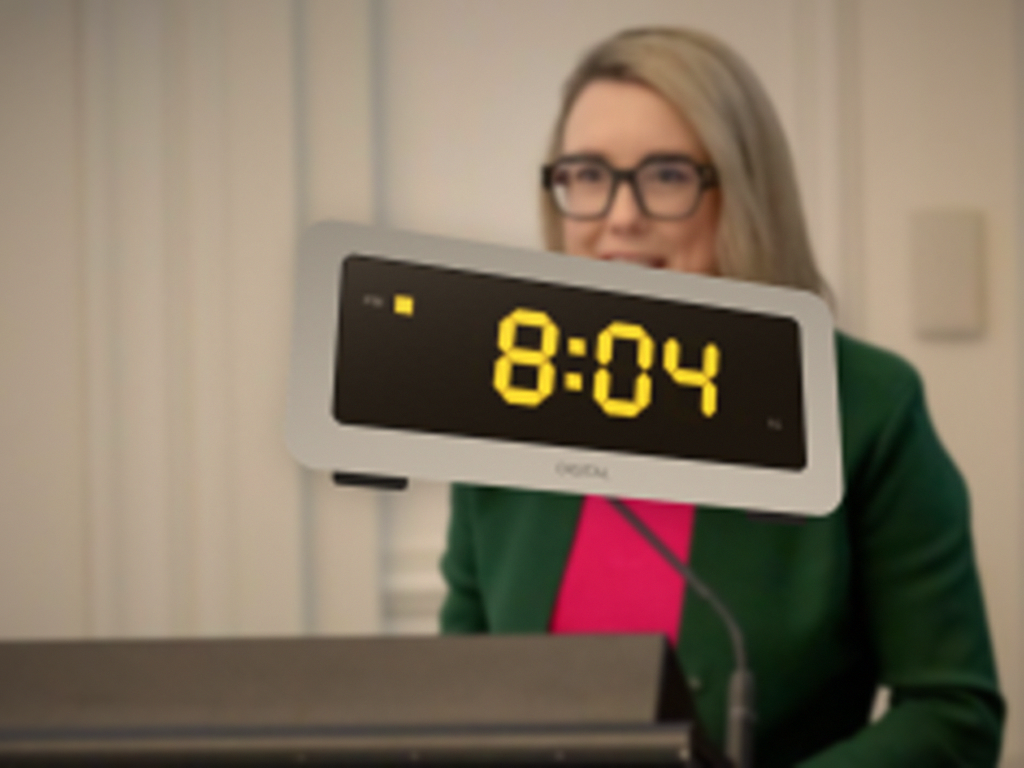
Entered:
8 h 04 min
